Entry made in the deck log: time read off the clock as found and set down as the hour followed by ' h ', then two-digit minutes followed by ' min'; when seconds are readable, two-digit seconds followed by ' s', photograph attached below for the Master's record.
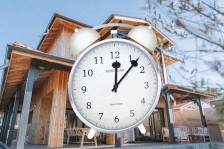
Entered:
12 h 07 min
